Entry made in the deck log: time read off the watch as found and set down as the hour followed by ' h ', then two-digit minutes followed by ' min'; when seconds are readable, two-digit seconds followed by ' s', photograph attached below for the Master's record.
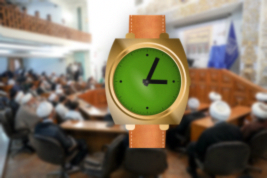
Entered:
3 h 04 min
